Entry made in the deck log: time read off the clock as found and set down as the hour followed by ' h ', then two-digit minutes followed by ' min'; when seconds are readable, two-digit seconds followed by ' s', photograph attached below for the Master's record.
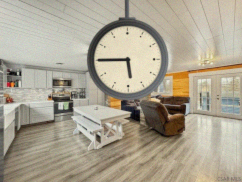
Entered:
5 h 45 min
